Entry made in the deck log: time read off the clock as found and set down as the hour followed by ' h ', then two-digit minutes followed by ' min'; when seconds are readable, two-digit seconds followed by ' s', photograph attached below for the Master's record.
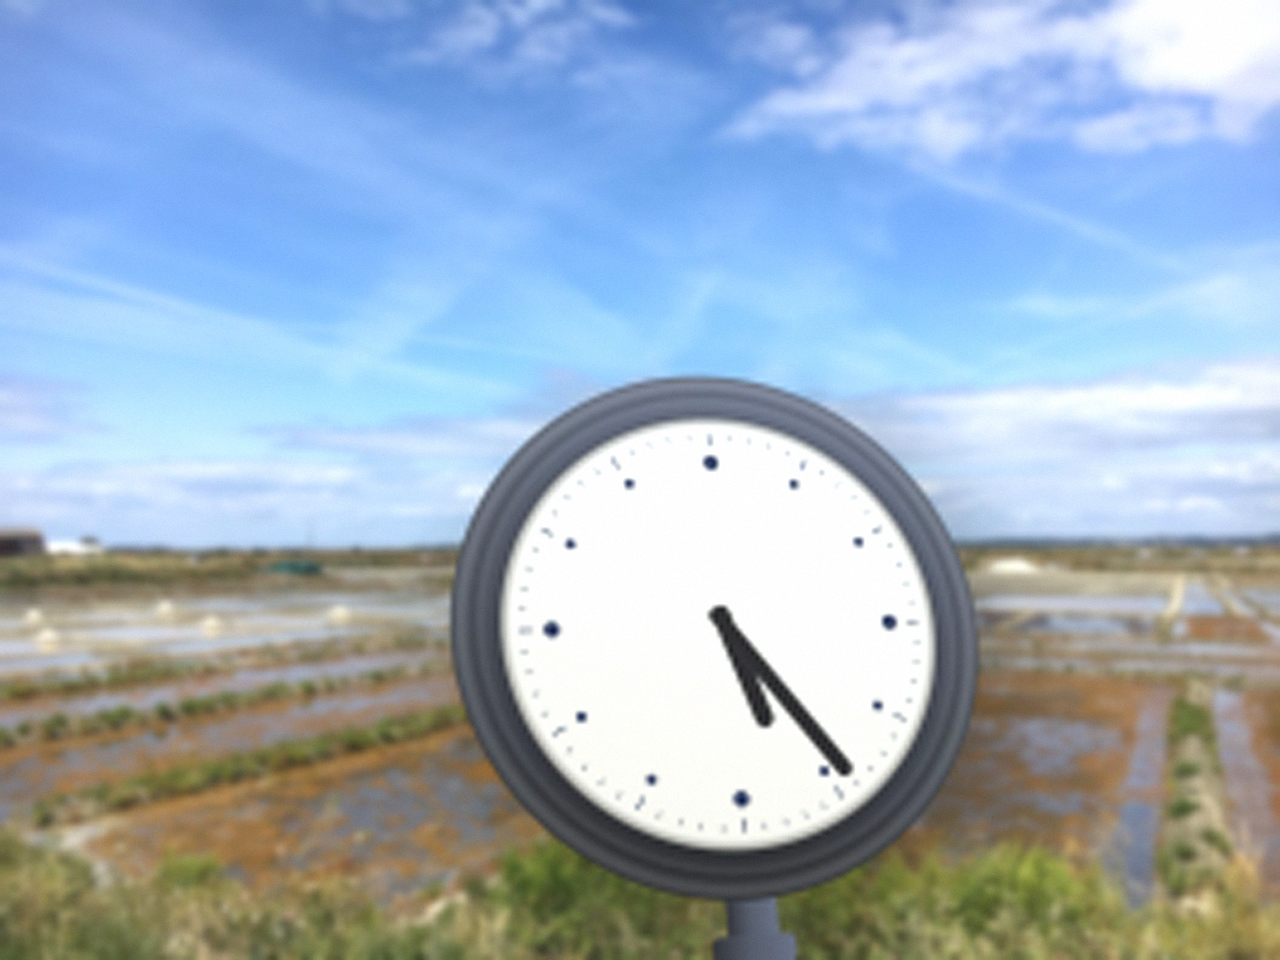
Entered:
5 h 24 min
